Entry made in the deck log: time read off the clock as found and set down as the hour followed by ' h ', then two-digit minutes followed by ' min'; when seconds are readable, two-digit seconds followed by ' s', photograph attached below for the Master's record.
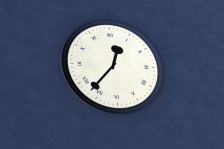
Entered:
12 h 37 min
